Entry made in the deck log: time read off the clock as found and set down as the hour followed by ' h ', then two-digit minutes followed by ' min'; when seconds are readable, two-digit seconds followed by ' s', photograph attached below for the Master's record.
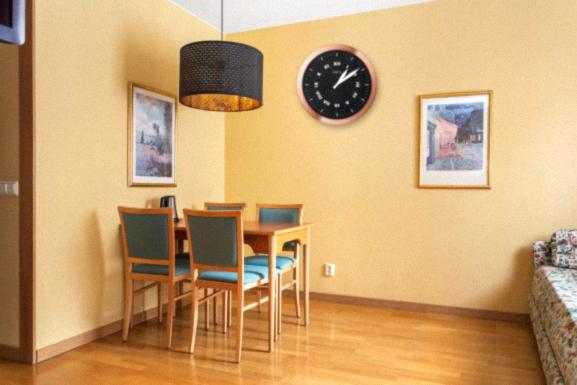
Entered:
1 h 09 min
